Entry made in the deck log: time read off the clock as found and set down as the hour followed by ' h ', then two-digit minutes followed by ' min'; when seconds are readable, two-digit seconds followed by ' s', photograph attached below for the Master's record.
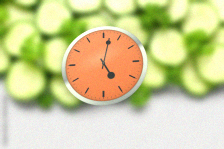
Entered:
5 h 02 min
